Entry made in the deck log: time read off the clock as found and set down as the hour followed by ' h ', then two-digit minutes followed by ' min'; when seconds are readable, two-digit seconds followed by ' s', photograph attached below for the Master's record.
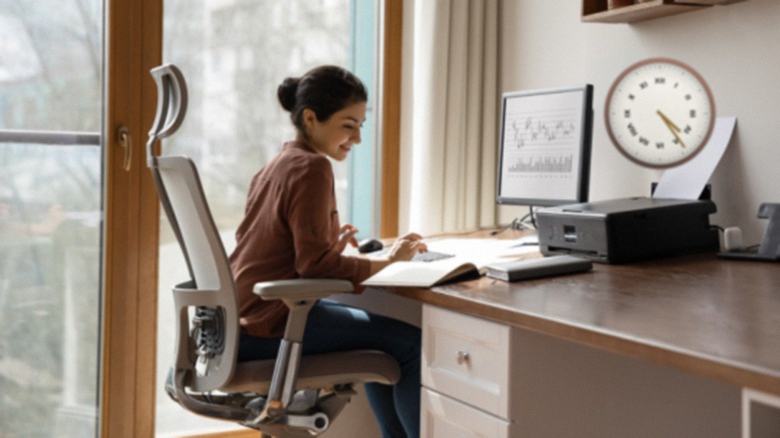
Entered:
4 h 24 min
